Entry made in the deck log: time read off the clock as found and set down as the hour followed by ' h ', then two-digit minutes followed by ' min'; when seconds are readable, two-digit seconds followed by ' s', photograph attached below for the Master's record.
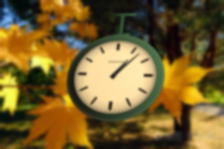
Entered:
1 h 07 min
